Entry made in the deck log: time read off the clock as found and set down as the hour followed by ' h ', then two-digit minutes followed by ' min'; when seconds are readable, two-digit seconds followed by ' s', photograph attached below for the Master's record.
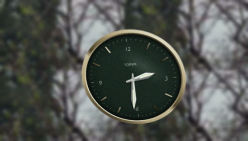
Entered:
2 h 31 min
